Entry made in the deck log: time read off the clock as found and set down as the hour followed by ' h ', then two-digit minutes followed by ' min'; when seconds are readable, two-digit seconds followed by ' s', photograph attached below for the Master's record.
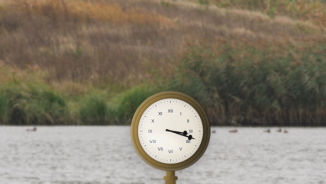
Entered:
3 h 18 min
